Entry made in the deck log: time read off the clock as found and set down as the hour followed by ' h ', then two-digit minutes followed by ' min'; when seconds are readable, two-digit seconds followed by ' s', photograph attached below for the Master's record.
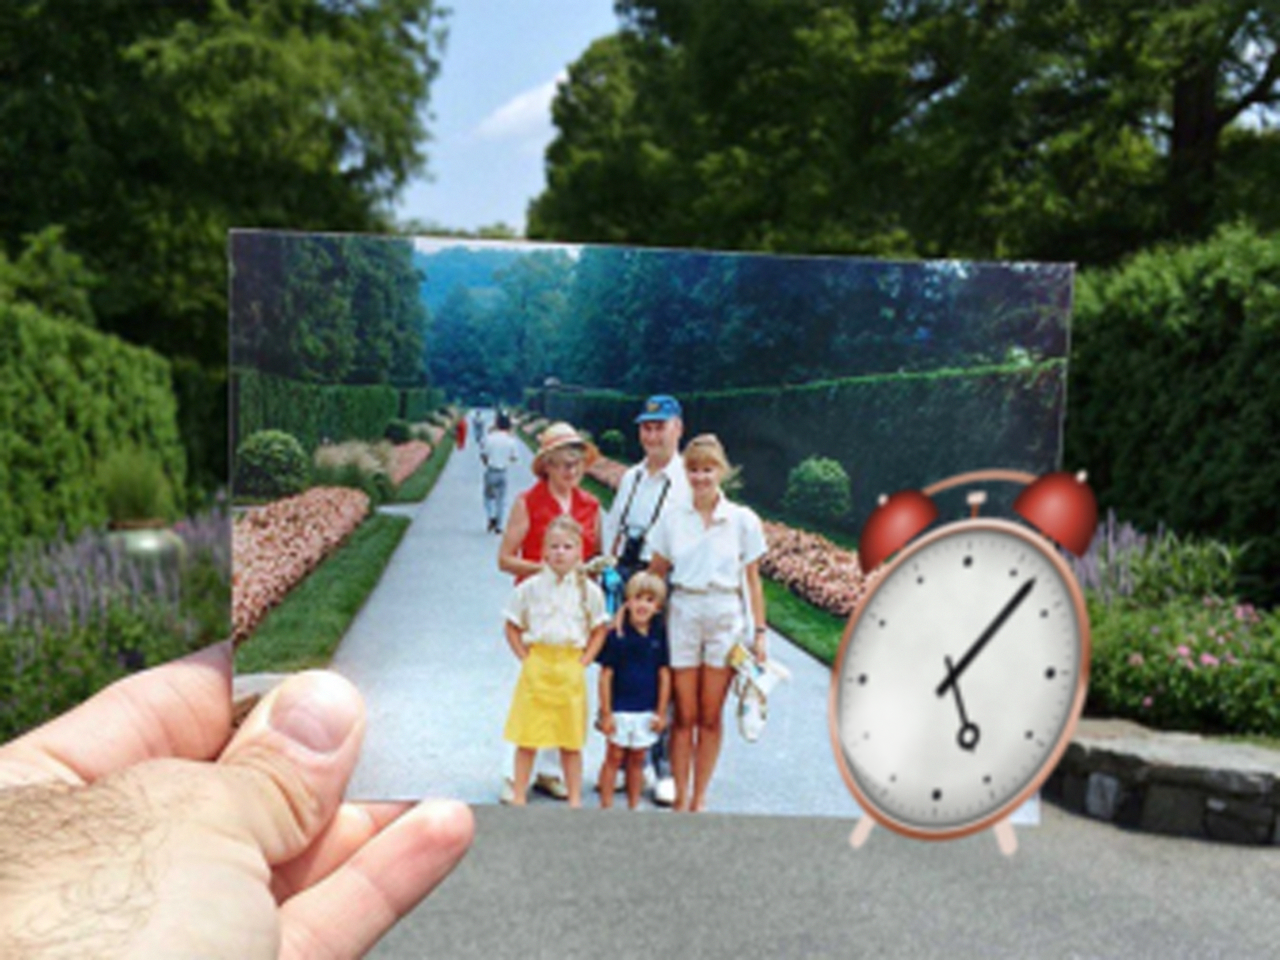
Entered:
5 h 07 min
